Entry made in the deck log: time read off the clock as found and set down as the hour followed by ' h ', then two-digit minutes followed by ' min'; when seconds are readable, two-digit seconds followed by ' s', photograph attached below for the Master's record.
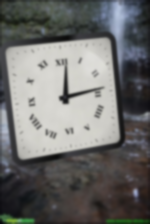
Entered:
12 h 14 min
